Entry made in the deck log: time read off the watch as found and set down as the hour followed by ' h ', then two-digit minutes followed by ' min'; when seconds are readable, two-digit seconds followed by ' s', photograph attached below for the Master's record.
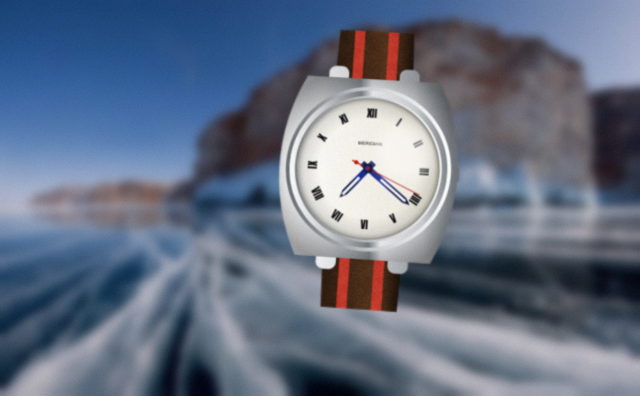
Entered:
7 h 21 min 19 s
